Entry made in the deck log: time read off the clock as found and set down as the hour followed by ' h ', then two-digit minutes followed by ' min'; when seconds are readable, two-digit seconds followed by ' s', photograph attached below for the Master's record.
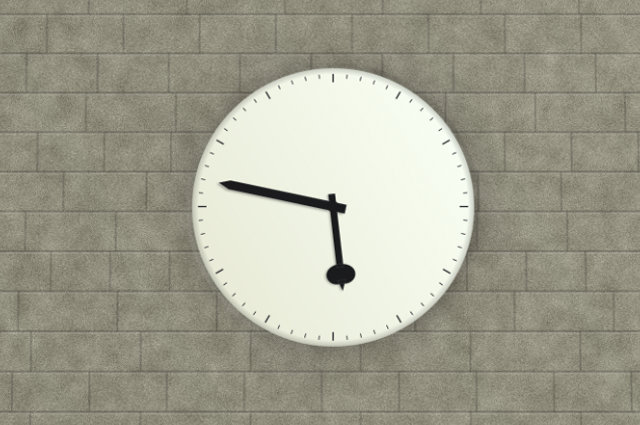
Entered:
5 h 47 min
